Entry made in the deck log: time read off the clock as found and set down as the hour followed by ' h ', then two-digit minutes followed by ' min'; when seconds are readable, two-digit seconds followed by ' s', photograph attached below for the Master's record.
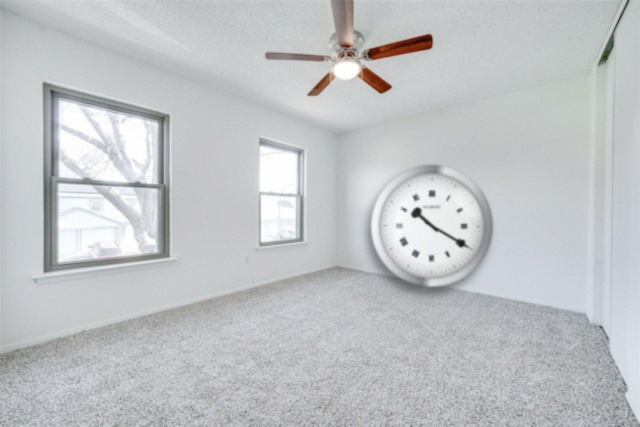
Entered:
10 h 20 min
